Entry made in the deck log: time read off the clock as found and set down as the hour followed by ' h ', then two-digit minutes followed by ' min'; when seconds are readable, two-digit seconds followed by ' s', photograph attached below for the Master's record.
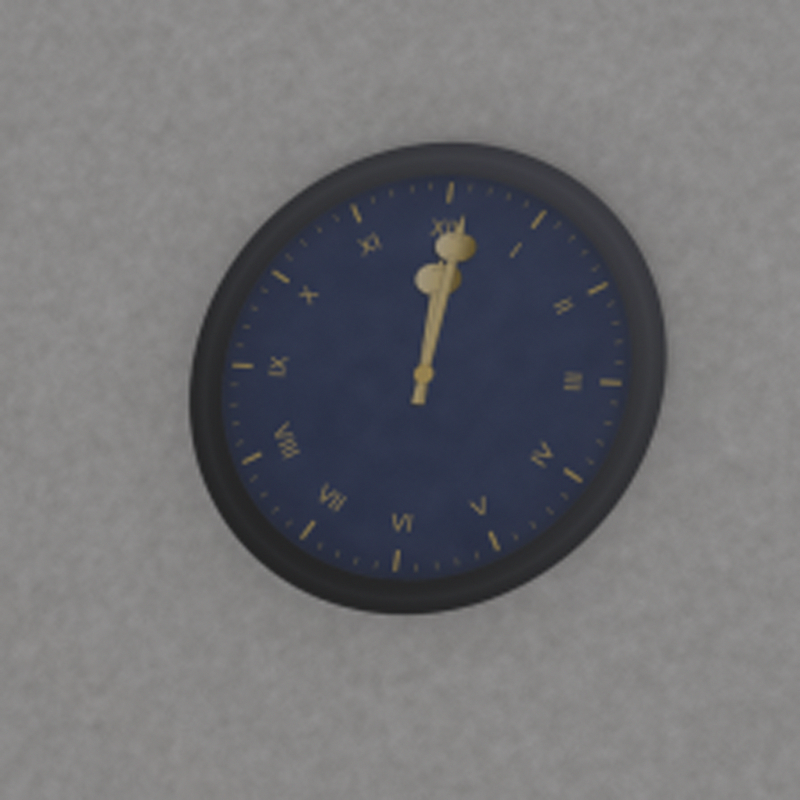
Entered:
12 h 01 min
